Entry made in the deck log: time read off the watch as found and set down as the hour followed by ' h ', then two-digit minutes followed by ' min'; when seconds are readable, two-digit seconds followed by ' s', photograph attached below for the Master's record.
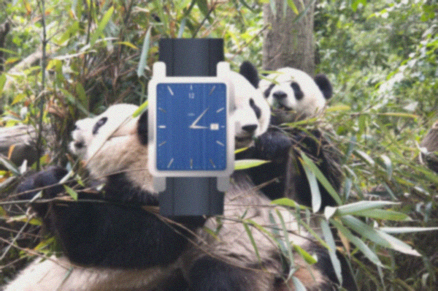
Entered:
3 h 07 min
